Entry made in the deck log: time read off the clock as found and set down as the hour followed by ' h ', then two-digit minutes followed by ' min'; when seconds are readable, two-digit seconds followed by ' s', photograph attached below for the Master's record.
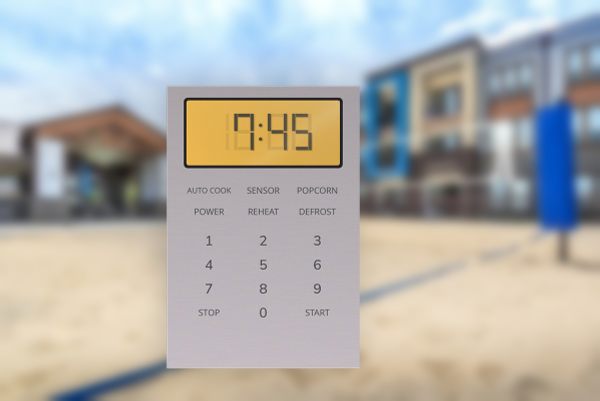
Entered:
7 h 45 min
